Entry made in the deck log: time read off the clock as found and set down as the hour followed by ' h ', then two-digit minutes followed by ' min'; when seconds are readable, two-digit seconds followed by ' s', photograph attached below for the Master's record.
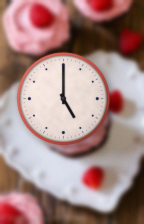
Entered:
5 h 00 min
